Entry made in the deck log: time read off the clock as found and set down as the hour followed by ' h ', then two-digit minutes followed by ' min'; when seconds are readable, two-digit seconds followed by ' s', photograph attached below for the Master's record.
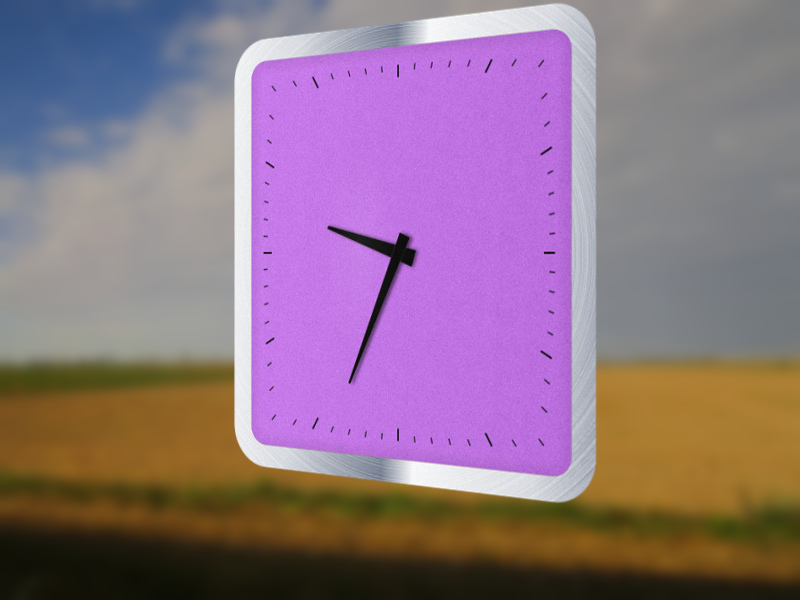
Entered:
9 h 34 min
